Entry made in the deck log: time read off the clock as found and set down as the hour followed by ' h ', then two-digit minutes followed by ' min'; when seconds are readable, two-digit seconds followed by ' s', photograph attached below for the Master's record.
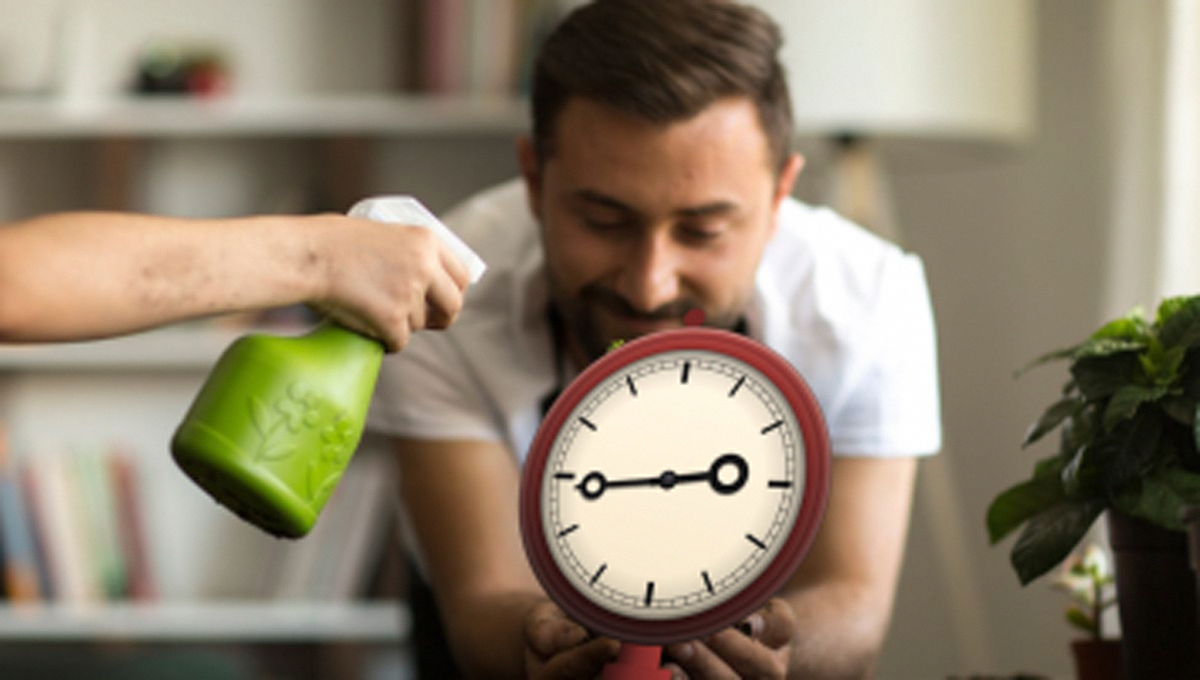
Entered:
2 h 44 min
